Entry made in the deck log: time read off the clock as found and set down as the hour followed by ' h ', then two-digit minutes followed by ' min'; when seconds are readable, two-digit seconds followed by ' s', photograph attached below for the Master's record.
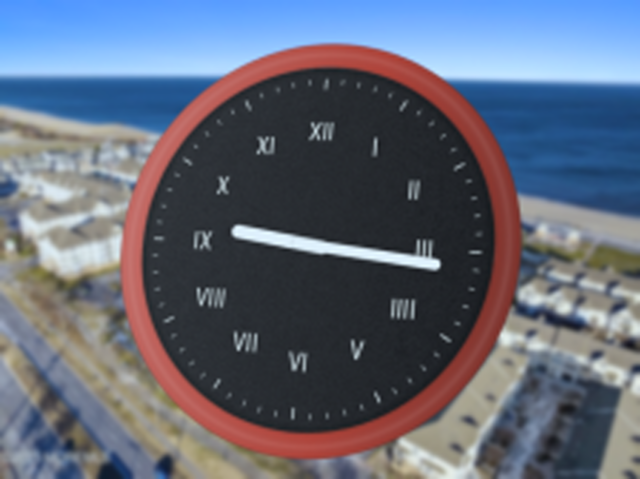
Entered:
9 h 16 min
